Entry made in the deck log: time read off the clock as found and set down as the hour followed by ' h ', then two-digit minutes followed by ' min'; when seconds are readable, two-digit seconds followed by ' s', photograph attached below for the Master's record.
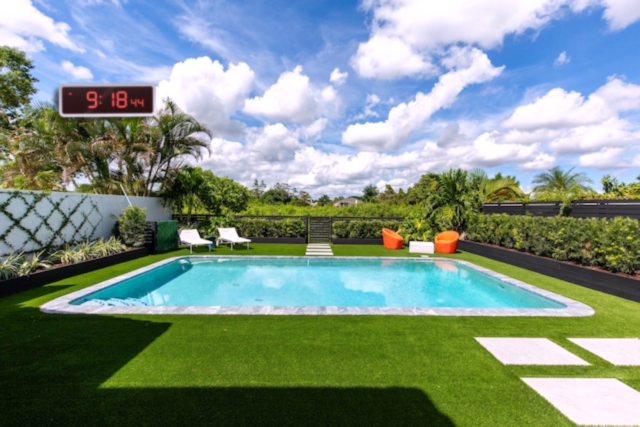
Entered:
9 h 18 min
